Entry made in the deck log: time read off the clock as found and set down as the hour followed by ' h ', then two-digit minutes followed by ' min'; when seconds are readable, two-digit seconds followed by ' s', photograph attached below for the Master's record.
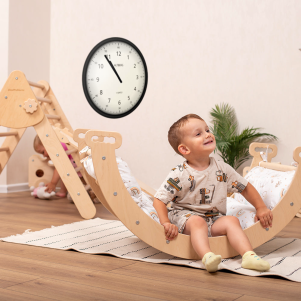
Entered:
10 h 54 min
